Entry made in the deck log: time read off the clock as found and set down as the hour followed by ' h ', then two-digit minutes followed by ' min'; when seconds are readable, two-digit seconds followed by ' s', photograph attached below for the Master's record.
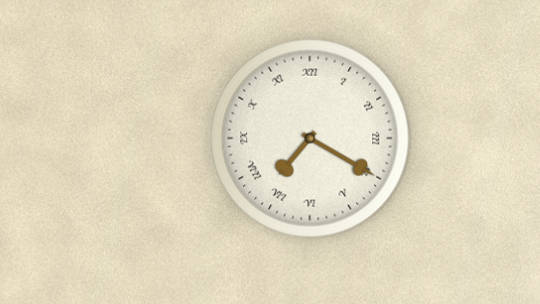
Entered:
7 h 20 min
